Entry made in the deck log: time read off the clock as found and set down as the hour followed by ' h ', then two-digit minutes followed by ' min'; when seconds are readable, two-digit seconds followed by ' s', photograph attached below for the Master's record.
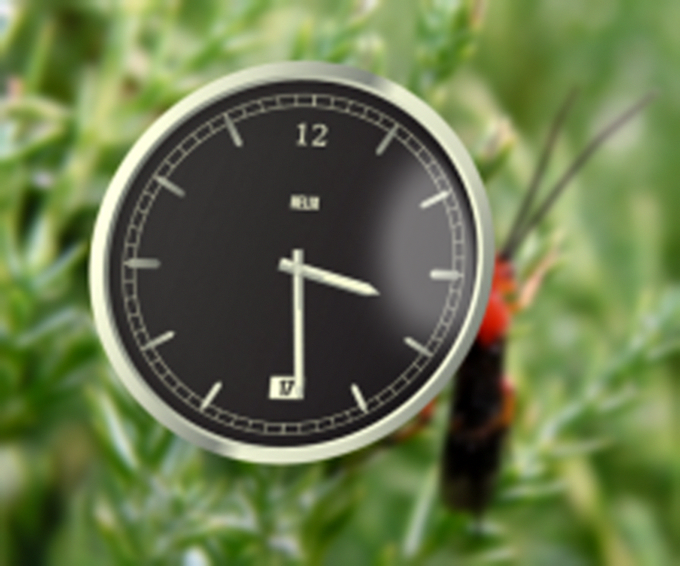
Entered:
3 h 29 min
